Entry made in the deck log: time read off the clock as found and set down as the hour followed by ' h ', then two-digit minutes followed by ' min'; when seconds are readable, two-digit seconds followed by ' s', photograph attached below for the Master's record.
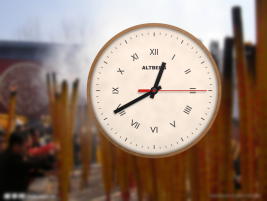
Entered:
12 h 40 min 15 s
